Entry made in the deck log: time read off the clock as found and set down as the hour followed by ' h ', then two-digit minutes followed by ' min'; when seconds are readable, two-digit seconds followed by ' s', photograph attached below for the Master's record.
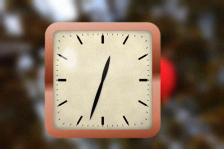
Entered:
12 h 33 min
